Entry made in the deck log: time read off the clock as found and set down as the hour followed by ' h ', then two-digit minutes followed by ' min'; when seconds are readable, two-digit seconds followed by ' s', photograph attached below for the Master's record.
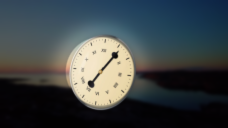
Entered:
7 h 06 min
